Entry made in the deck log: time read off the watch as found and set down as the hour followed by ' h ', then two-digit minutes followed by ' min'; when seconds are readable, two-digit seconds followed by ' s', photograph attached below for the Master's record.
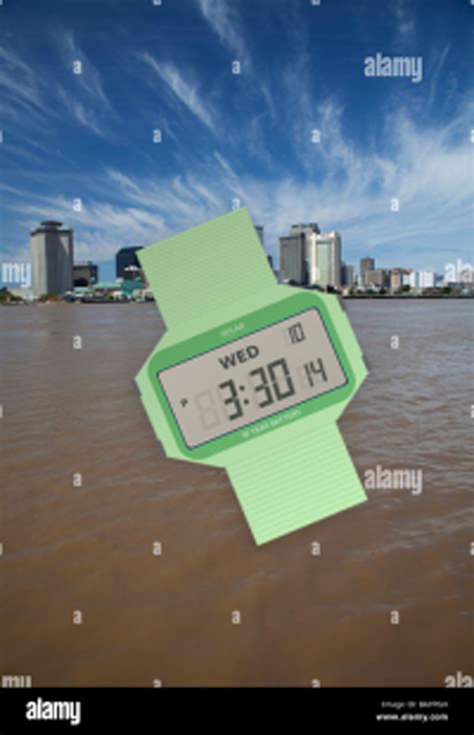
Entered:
3 h 30 min 14 s
